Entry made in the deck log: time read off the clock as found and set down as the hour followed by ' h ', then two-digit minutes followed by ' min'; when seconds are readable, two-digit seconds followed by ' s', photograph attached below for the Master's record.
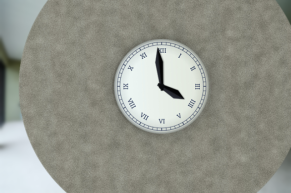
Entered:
3 h 59 min
